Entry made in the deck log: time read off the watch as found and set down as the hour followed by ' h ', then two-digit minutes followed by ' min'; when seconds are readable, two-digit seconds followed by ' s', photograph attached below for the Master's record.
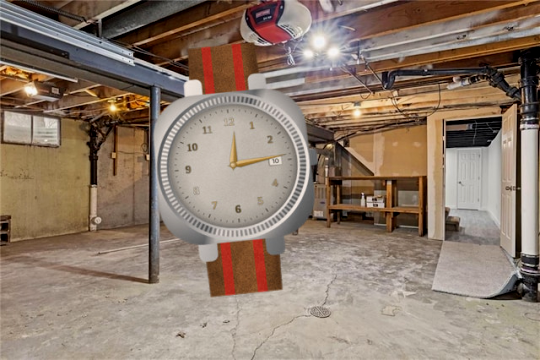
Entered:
12 h 14 min
